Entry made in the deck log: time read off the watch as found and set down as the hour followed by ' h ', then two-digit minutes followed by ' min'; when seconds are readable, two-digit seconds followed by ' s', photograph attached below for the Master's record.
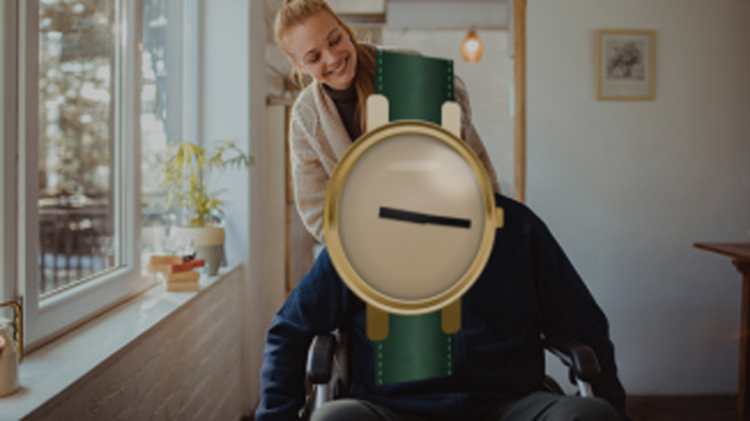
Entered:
9 h 16 min
